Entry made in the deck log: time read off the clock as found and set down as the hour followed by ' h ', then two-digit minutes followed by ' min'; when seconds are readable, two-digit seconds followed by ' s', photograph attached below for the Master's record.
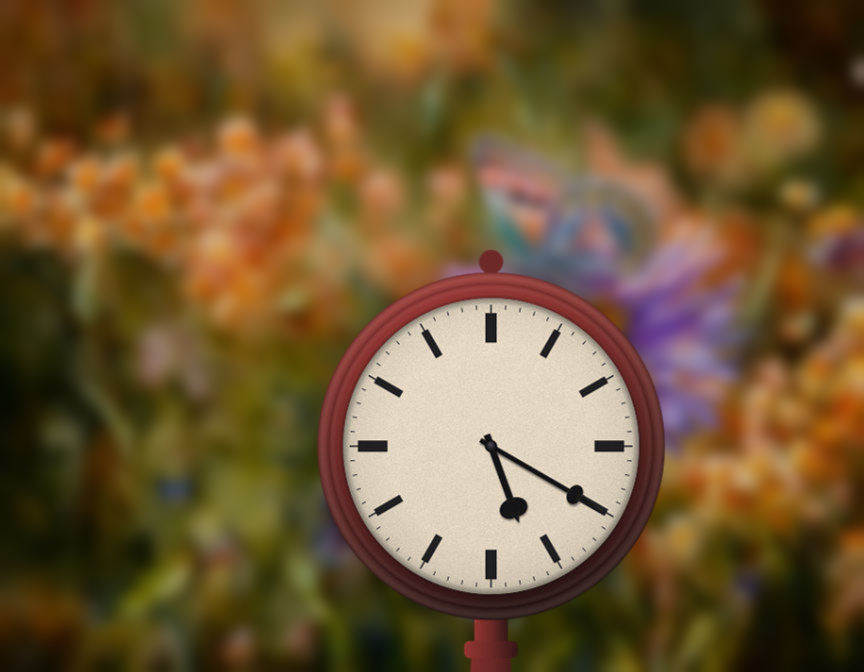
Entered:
5 h 20 min
